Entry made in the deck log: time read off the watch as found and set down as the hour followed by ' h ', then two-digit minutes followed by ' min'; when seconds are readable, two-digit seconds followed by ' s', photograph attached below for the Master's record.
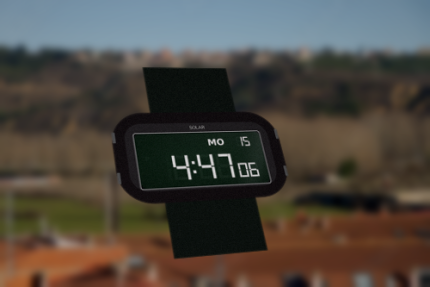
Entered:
4 h 47 min 06 s
